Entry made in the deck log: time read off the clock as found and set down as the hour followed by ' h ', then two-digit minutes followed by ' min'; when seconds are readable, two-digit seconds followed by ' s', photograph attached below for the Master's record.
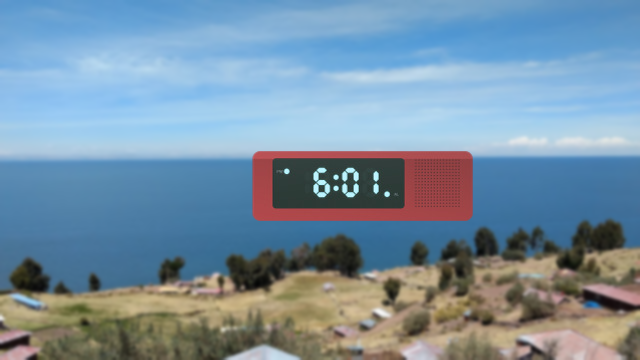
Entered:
6 h 01 min
